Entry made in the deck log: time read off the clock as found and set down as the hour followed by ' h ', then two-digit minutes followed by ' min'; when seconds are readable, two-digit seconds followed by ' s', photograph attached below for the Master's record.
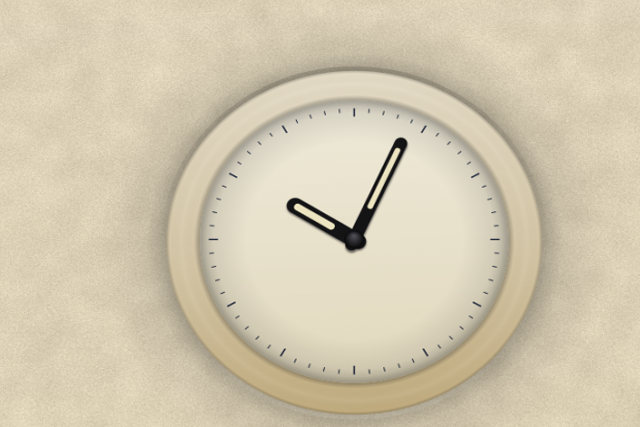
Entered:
10 h 04 min
